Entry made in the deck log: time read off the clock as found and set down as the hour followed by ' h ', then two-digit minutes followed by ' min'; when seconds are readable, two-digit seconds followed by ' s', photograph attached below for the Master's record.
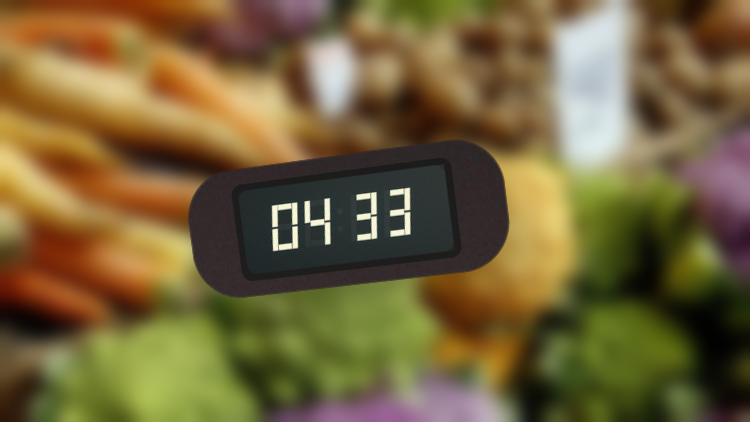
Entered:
4 h 33 min
